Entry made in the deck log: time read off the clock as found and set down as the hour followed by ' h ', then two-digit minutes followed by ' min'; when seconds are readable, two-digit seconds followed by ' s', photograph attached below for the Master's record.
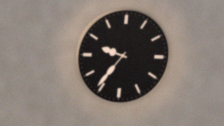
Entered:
9 h 36 min
